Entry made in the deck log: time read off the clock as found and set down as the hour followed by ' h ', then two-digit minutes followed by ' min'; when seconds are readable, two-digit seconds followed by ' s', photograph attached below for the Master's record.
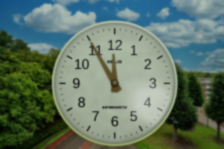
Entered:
11 h 55 min
